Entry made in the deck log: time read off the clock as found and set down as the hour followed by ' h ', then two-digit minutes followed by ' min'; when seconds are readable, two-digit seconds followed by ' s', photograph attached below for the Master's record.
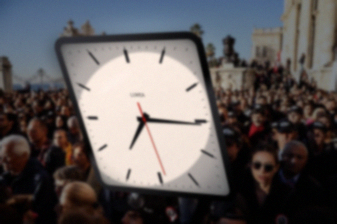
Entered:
7 h 15 min 29 s
